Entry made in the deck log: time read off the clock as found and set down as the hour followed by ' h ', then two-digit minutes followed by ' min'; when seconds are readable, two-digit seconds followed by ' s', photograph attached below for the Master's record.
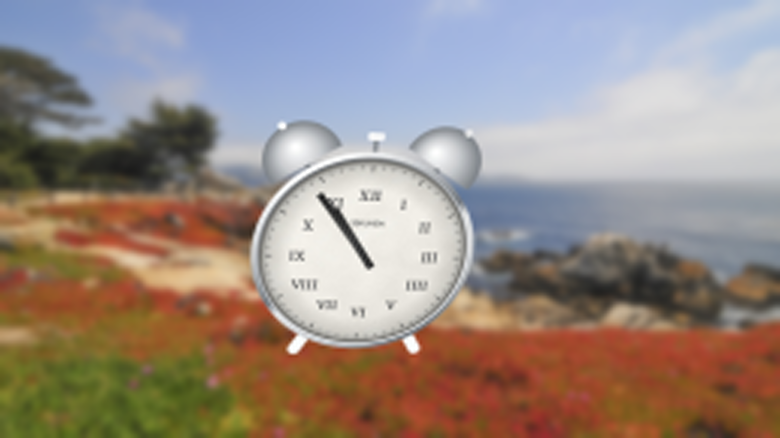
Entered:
10 h 54 min
